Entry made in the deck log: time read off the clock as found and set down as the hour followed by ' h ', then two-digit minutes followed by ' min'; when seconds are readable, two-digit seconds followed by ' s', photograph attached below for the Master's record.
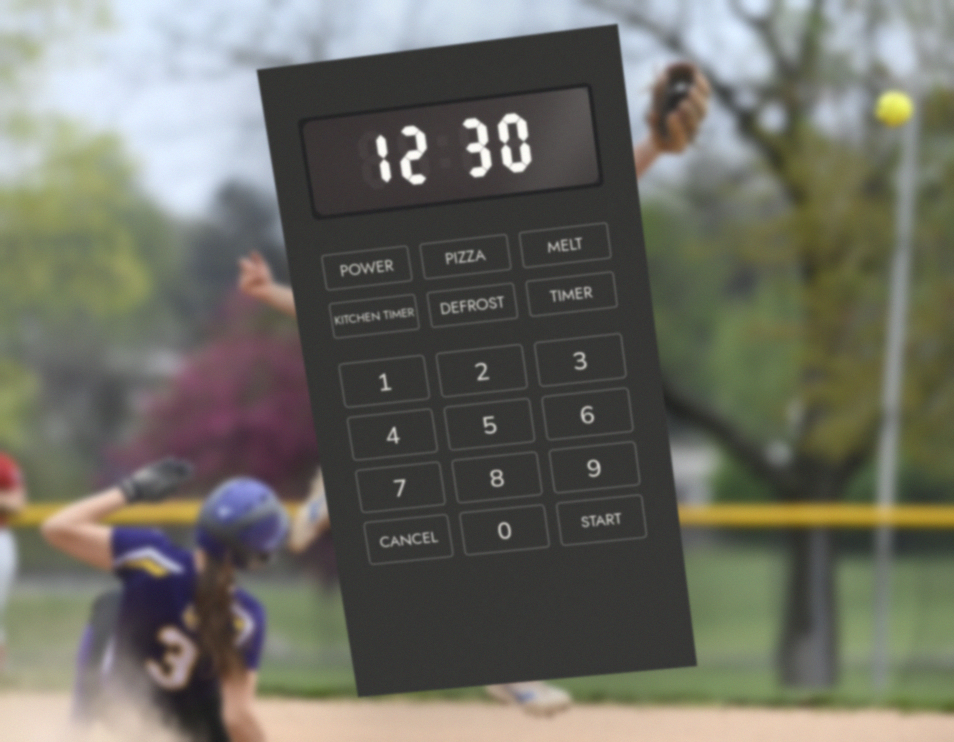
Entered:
12 h 30 min
